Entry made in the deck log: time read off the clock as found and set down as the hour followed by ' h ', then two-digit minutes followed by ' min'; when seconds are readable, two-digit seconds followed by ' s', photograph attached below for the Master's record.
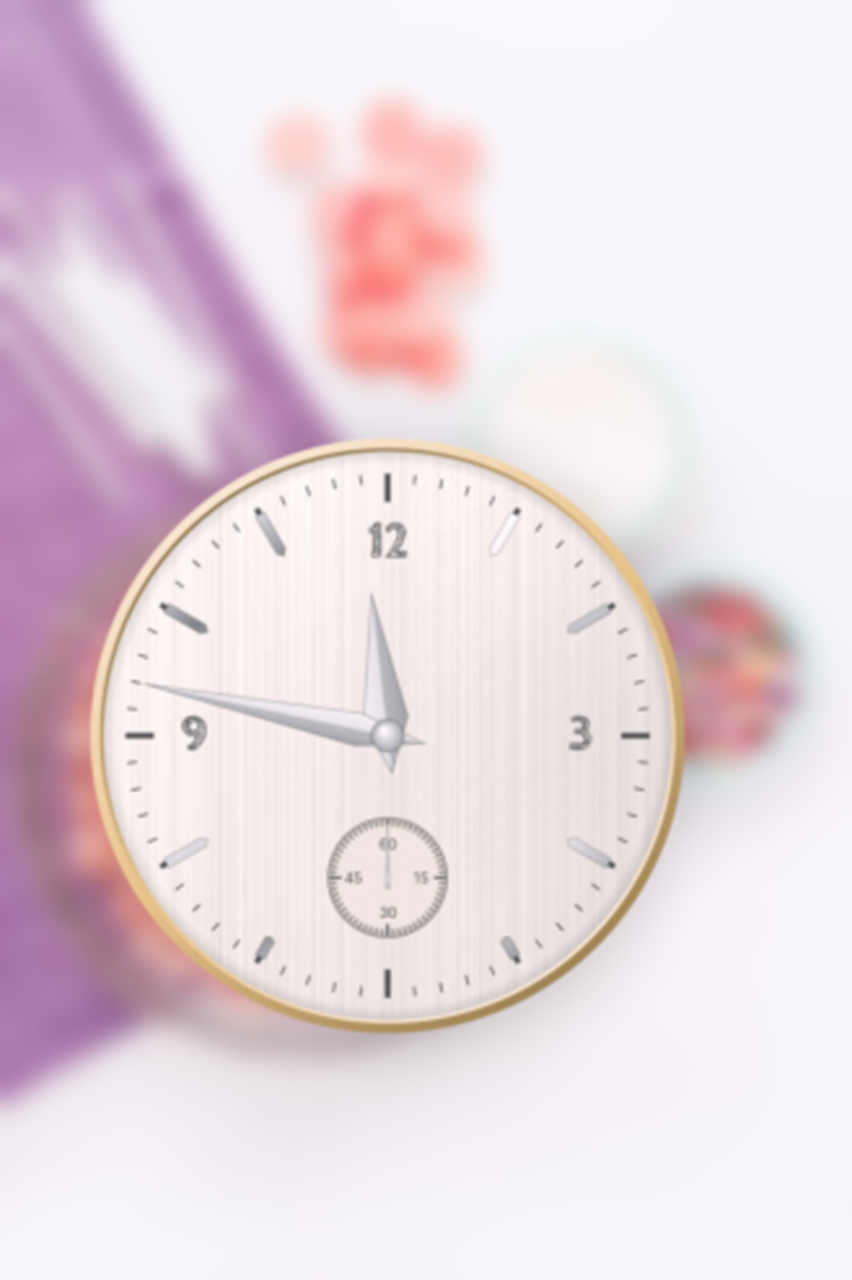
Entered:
11 h 47 min
